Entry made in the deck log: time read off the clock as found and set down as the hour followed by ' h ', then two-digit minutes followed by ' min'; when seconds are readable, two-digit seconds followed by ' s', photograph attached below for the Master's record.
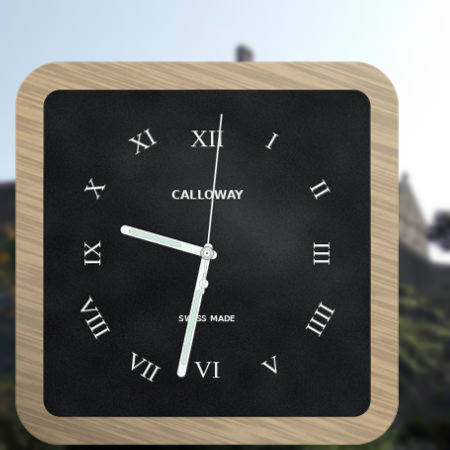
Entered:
9 h 32 min 01 s
